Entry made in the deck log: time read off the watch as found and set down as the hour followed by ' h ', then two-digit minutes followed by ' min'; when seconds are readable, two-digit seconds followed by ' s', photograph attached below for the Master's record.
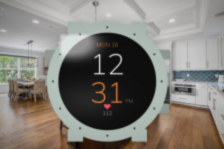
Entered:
12 h 31 min
